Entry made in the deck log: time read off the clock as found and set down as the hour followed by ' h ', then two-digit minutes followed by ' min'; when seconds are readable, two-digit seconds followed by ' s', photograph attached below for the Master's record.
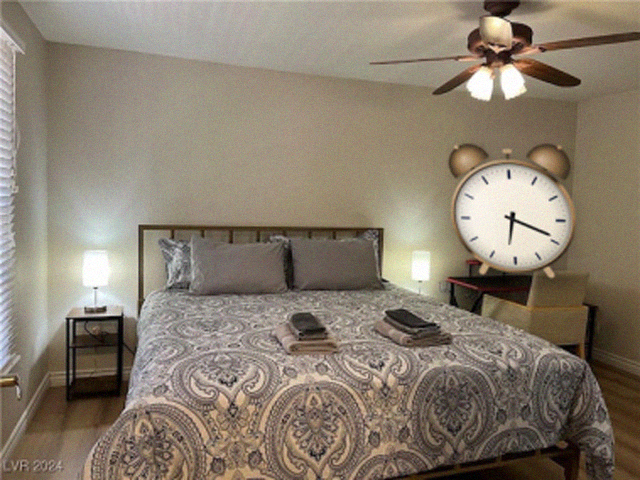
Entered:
6 h 19 min
